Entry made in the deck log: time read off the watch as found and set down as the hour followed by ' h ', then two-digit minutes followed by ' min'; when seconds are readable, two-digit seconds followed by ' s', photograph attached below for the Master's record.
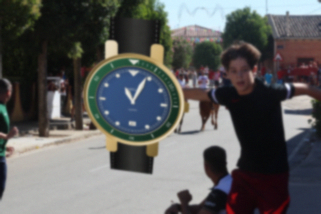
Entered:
11 h 04 min
